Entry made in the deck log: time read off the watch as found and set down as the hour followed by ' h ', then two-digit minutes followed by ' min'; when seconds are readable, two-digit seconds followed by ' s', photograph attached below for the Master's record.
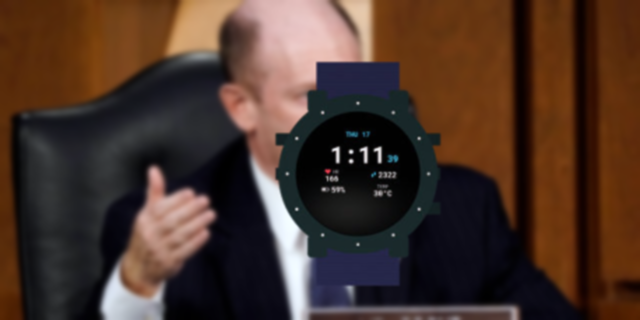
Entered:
1 h 11 min
